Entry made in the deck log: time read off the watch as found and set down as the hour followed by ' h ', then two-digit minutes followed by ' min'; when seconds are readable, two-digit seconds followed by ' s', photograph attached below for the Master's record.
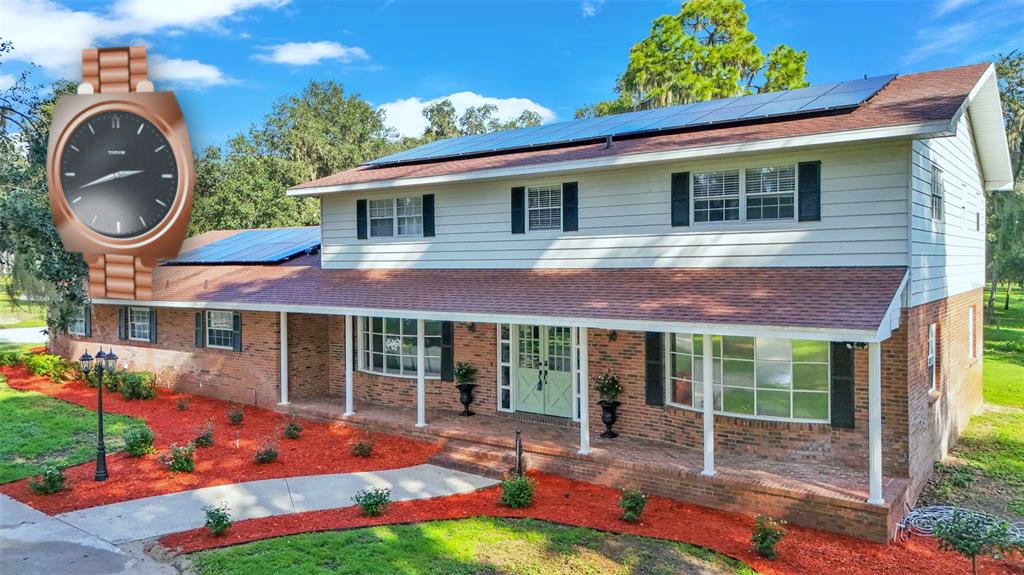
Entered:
2 h 42 min
